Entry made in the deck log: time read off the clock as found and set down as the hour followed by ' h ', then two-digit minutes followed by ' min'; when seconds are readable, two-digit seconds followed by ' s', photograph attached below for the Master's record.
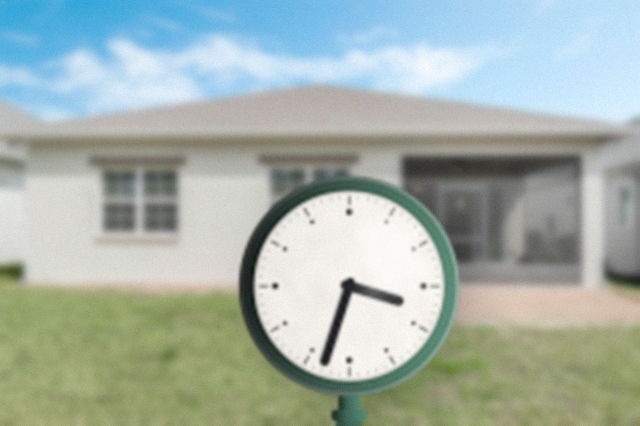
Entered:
3 h 33 min
